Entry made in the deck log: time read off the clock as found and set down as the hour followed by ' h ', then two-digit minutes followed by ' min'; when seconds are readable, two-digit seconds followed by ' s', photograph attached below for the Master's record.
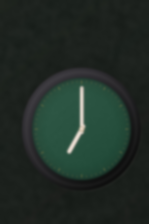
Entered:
7 h 00 min
